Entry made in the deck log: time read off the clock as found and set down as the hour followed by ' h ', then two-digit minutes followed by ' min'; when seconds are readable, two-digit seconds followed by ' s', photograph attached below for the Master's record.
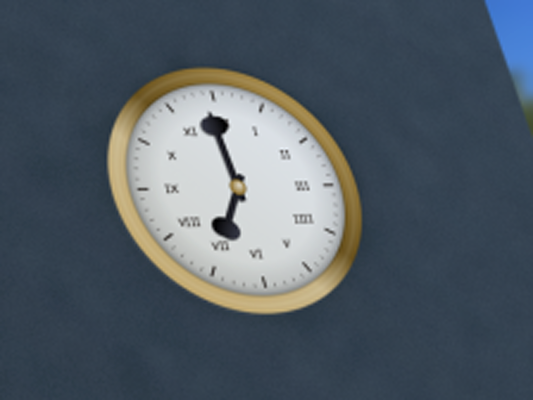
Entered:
6 h 59 min
